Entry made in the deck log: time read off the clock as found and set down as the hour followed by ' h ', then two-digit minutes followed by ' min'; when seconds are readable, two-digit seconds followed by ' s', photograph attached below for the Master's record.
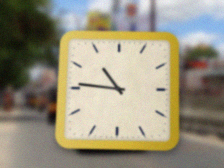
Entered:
10 h 46 min
